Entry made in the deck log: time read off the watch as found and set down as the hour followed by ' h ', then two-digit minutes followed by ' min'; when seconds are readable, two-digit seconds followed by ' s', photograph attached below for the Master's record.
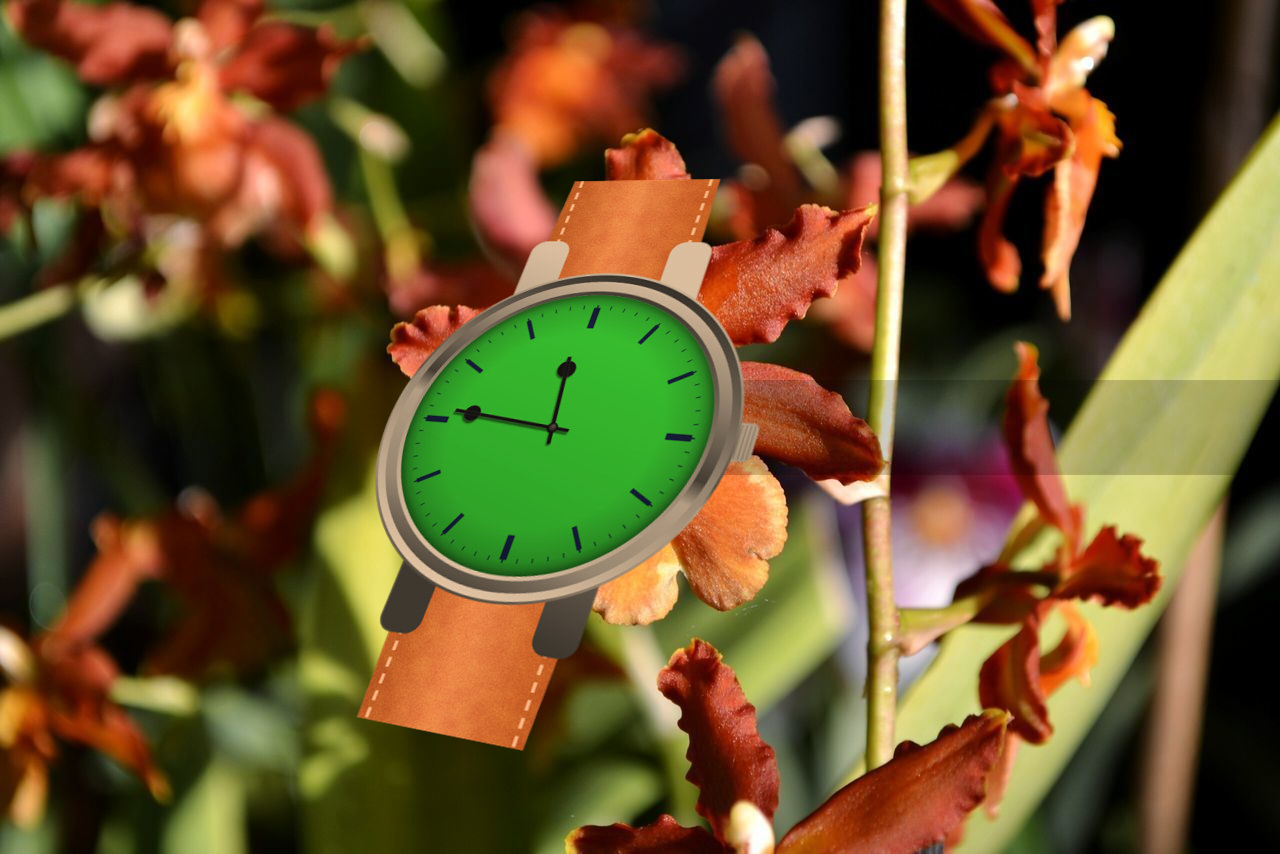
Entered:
11 h 46 min
